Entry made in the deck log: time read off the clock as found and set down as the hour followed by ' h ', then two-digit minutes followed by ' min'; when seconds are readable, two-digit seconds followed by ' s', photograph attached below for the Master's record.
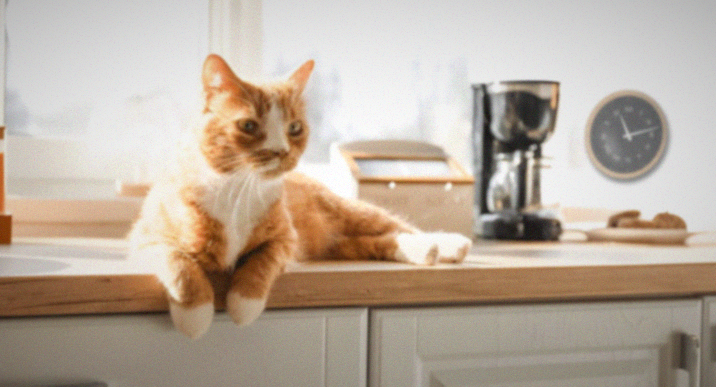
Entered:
11 h 13 min
